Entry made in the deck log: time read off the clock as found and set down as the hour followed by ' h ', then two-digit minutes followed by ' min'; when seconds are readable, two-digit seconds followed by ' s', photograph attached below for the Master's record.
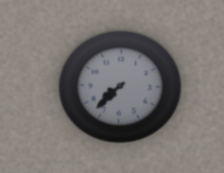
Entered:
7 h 37 min
